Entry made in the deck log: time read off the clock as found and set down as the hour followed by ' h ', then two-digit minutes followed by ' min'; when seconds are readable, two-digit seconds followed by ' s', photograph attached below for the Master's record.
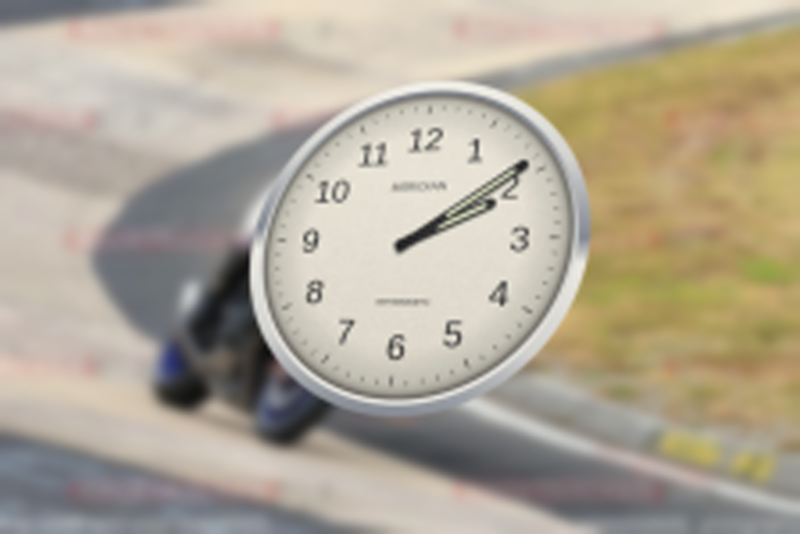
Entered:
2 h 09 min
